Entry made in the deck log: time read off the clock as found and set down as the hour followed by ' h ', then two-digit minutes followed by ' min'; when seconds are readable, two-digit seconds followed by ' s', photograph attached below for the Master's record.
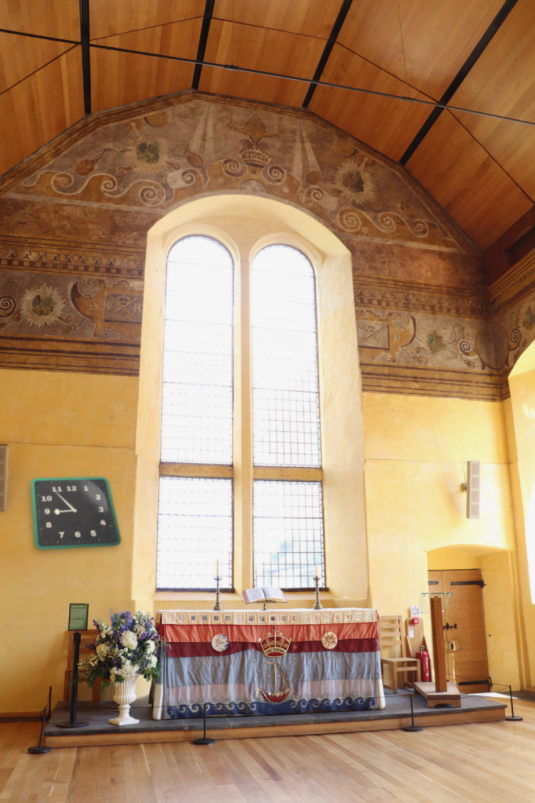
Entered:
8 h 54 min
